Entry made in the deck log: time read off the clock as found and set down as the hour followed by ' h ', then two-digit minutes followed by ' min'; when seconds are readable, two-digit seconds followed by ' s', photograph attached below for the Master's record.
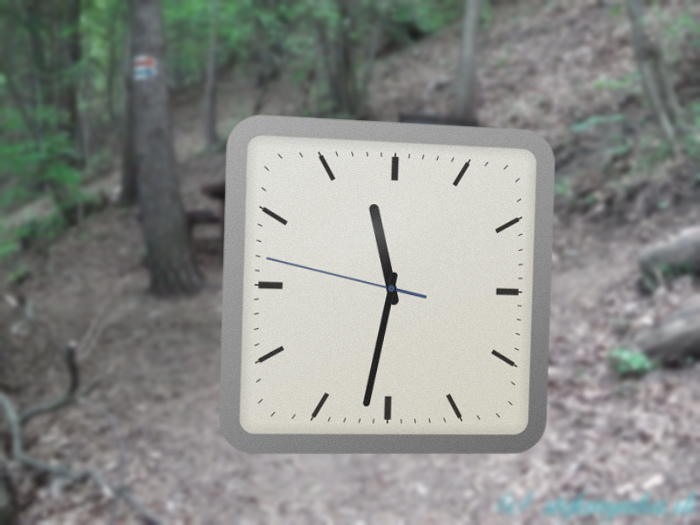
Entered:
11 h 31 min 47 s
